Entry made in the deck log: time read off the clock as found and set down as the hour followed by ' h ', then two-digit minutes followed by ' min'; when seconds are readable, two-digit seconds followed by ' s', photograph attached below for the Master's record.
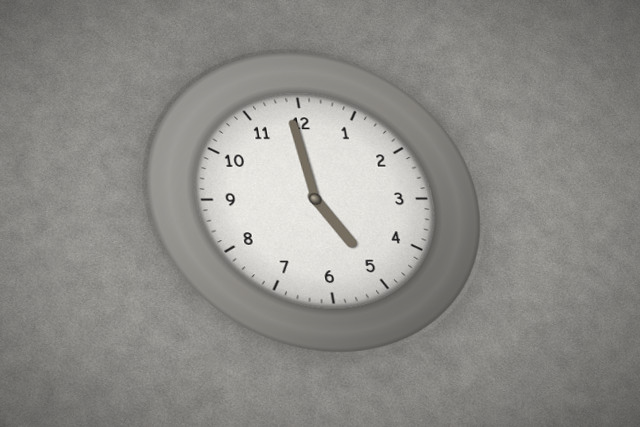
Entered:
4 h 59 min
